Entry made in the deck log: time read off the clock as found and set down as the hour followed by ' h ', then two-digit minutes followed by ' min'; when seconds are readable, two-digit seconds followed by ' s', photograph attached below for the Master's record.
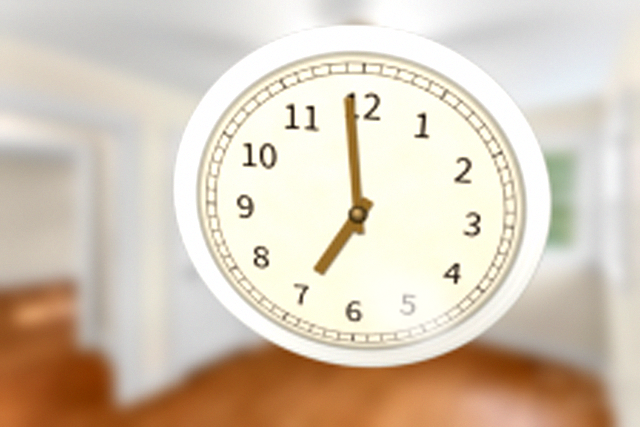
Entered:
6 h 59 min
